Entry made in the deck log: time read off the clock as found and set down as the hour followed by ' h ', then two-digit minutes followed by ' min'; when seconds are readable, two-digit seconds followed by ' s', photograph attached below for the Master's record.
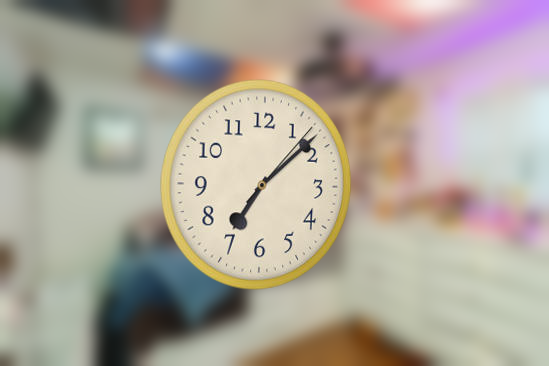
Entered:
7 h 08 min 07 s
